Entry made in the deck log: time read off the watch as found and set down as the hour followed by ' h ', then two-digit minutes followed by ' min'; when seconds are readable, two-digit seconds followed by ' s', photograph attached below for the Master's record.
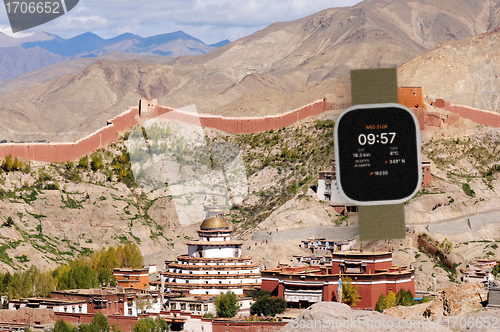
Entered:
9 h 57 min
